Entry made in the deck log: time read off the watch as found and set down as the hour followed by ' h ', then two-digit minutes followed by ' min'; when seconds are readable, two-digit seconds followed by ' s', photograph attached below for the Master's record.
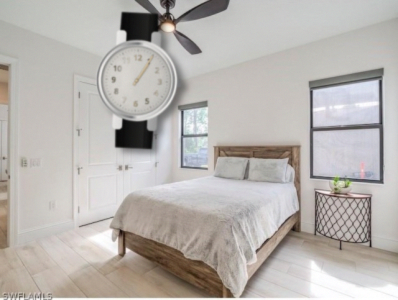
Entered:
1 h 05 min
